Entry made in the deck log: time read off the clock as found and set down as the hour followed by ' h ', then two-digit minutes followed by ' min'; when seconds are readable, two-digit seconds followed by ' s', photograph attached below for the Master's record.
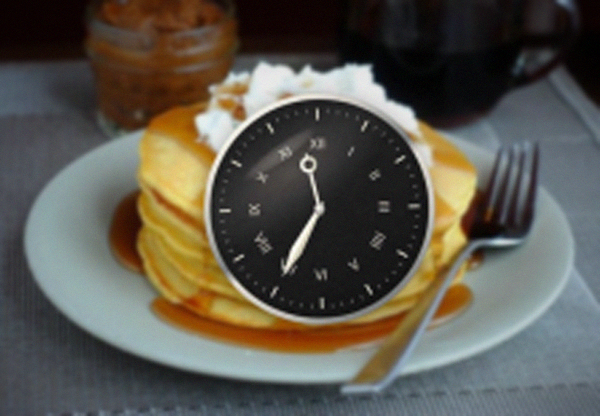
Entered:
11 h 35 min
